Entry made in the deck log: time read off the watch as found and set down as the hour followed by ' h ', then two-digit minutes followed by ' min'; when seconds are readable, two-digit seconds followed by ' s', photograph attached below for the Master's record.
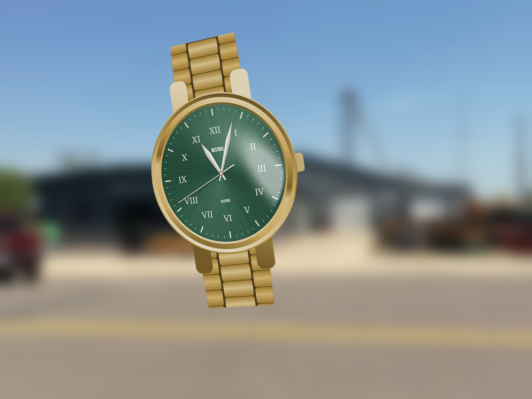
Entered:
11 h 03 min 41 s
